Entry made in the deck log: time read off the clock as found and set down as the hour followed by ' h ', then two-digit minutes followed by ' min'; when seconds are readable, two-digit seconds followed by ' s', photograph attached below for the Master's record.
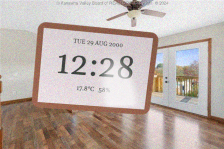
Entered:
12 h 28 min
